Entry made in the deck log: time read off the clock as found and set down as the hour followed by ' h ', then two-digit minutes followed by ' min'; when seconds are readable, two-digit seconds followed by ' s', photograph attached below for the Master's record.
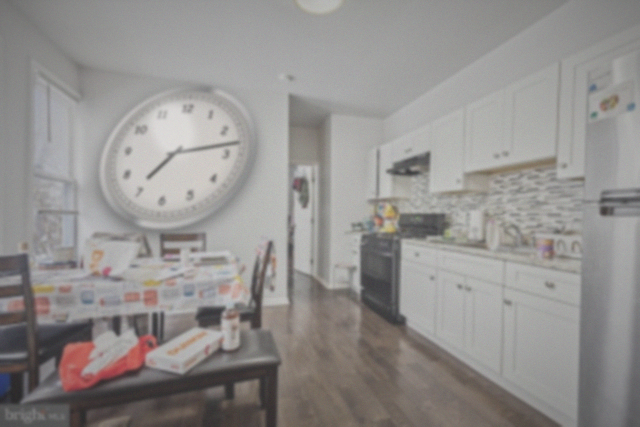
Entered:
7 h 13 min
